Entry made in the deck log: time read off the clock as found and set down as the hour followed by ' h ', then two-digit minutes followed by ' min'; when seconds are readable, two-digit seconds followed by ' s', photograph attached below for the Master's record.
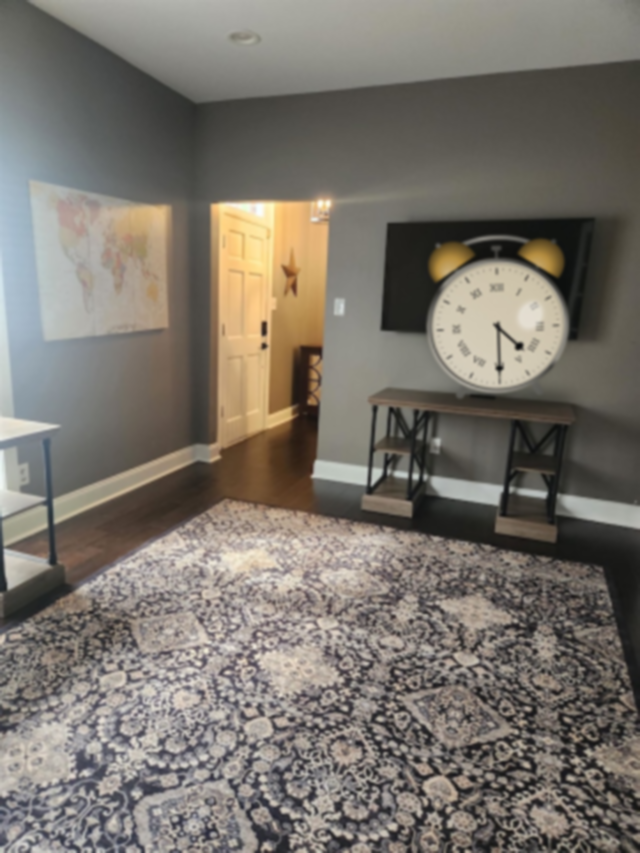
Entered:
4 h 30 min
